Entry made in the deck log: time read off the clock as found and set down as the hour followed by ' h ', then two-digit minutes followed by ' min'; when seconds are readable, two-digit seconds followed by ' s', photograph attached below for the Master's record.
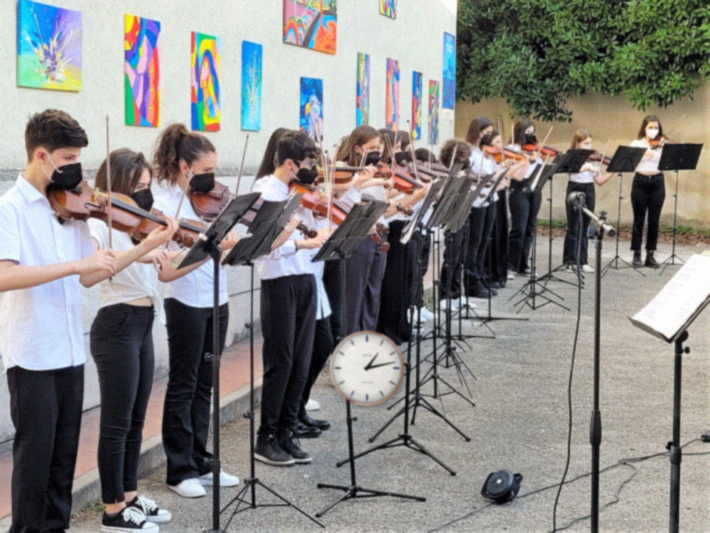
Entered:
1 h 13 min
